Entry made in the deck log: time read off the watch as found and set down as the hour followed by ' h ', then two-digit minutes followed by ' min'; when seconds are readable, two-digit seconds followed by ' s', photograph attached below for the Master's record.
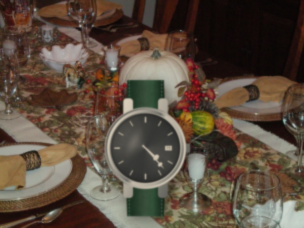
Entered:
4 h 23 min
